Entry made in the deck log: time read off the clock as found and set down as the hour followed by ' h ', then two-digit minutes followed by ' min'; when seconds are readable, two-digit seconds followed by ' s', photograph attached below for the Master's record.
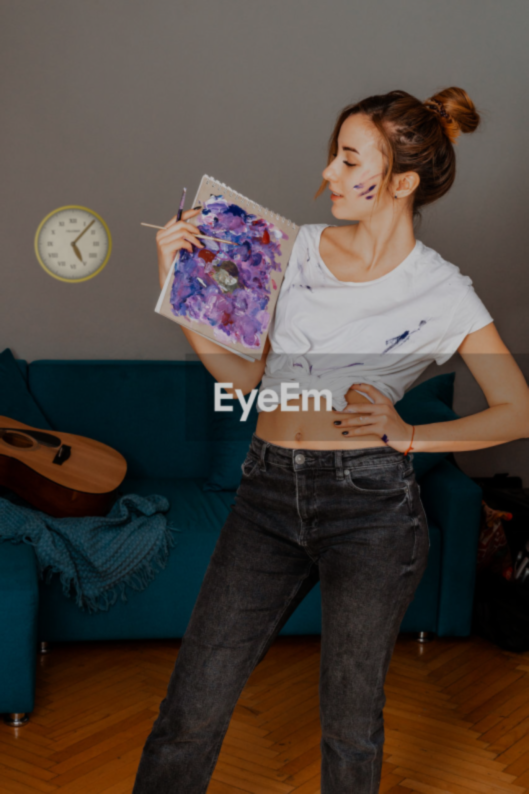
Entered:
5 h 07 min
